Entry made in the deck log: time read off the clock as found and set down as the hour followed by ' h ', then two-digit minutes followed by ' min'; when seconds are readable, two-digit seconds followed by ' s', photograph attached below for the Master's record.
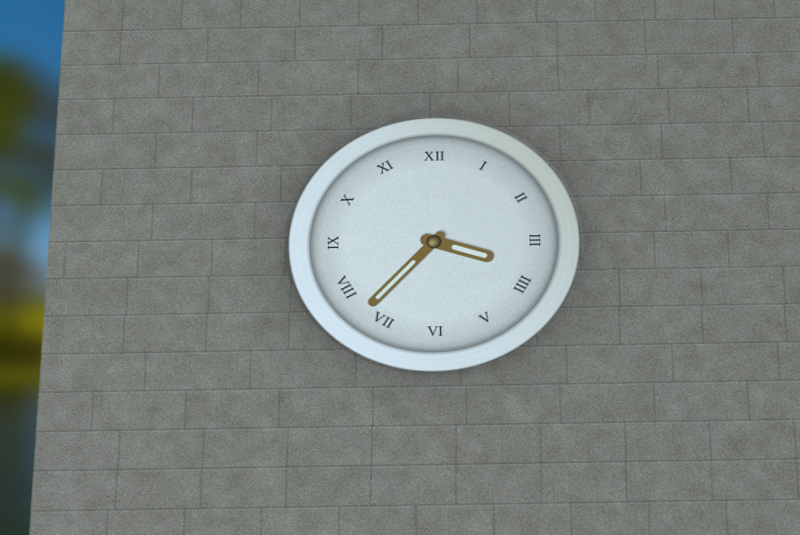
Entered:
3 h 37 min
